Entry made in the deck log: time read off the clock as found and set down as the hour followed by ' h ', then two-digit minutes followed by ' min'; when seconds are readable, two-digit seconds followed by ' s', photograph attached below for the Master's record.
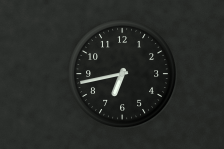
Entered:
6 h 43 min
